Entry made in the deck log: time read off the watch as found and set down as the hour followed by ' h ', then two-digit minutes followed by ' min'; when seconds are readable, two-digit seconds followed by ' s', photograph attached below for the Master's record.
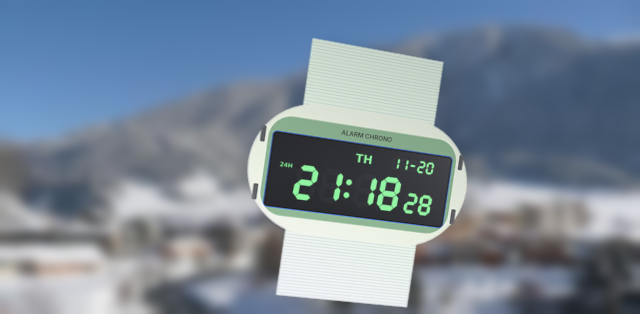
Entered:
21 h 18 min 28 s
